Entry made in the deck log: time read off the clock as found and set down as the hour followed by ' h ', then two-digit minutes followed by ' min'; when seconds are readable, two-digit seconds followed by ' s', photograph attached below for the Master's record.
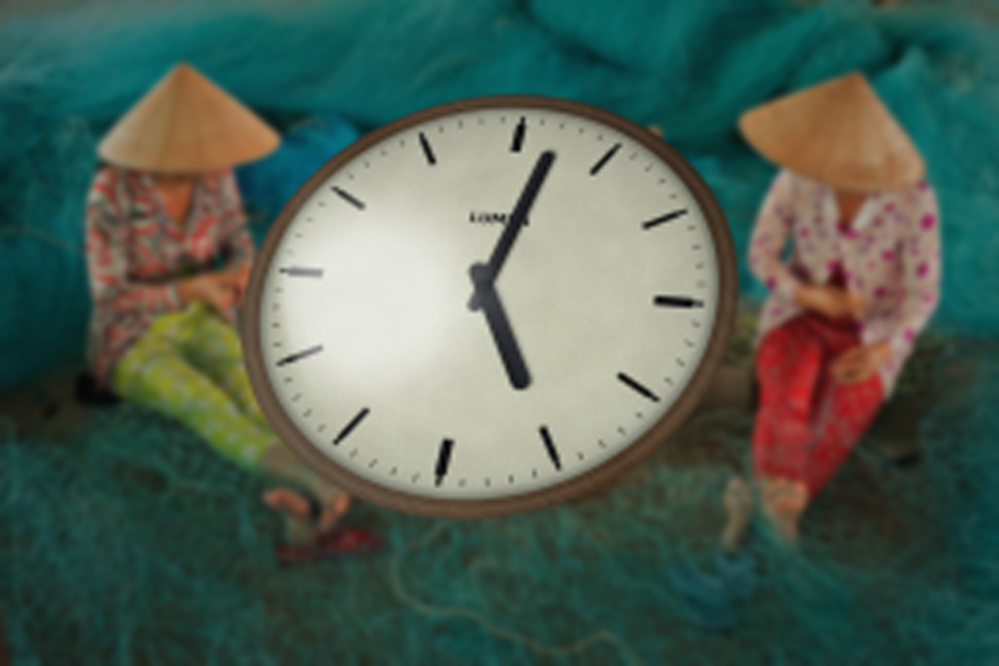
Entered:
5 h 02 min
